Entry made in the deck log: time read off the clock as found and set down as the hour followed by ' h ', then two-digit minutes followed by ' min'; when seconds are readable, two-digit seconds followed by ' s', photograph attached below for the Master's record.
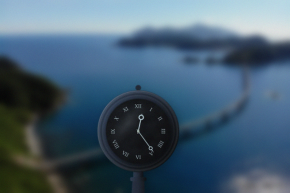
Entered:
12 h 24 min
